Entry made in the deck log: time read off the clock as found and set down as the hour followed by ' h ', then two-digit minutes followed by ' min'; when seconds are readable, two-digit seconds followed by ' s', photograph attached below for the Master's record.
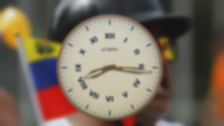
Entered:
8 h 16 min
